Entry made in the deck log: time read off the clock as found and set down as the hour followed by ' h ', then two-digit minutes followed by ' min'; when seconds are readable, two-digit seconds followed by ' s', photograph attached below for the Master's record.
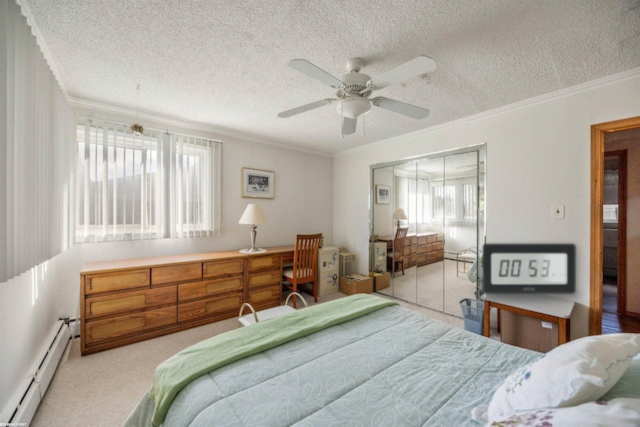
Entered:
0 h 53 min
